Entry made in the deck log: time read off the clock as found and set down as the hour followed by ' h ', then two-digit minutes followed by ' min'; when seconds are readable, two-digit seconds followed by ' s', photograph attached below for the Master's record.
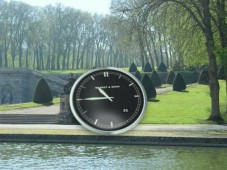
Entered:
10 h 45 min
